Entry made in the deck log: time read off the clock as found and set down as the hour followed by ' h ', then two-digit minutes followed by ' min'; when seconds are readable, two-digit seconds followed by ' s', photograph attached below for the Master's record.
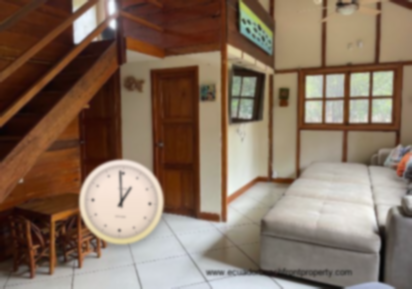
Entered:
12 h 59 min
